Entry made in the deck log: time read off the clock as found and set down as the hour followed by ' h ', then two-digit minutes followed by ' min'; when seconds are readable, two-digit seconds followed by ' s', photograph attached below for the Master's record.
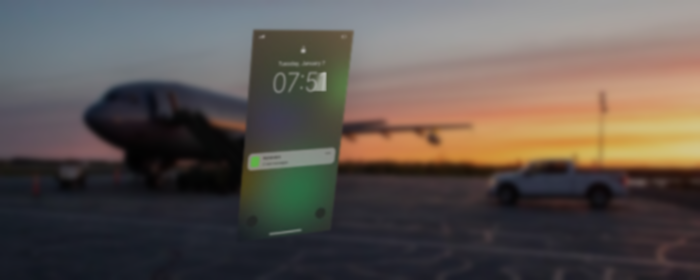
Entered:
7 h 51 min
